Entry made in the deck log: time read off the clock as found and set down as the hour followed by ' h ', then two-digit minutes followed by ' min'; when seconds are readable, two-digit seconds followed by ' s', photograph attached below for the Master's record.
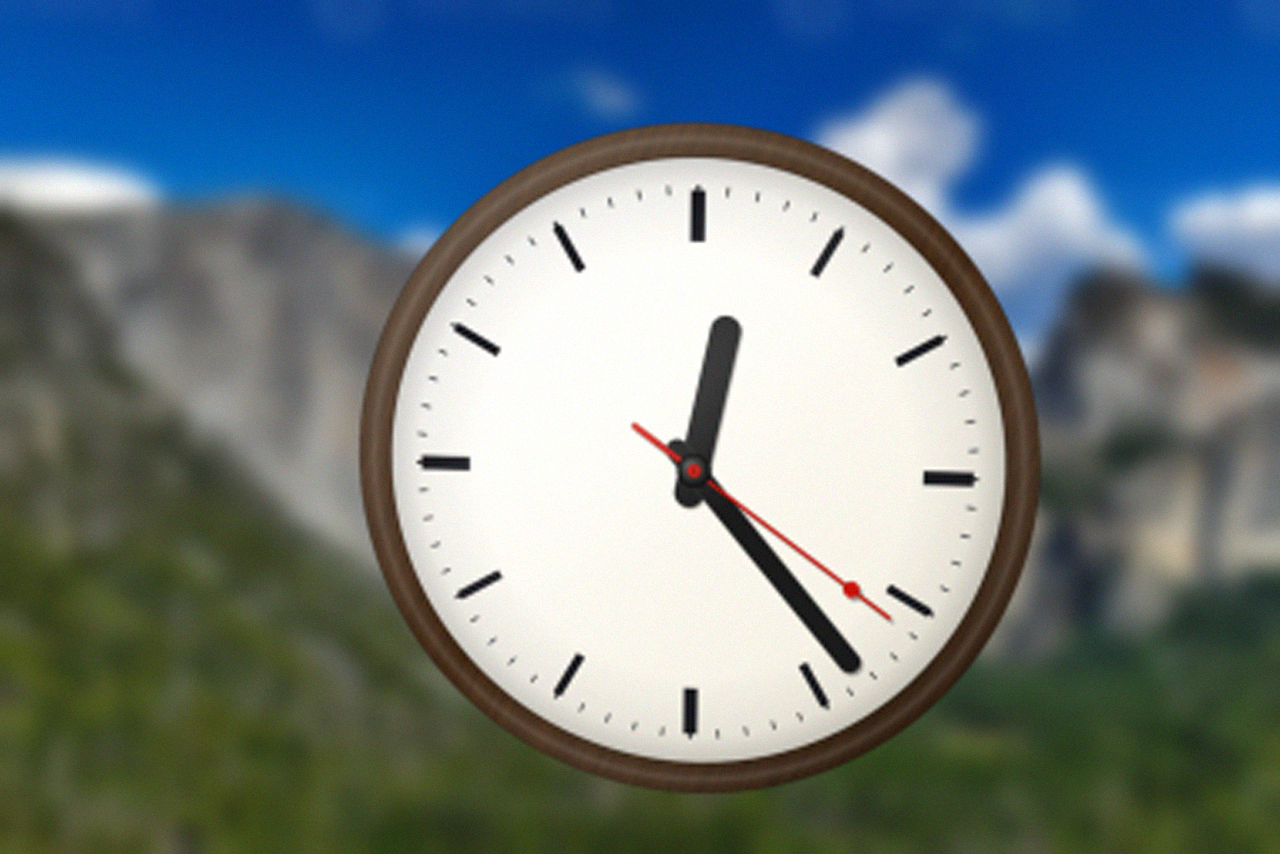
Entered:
12 h 23 min 21 s
